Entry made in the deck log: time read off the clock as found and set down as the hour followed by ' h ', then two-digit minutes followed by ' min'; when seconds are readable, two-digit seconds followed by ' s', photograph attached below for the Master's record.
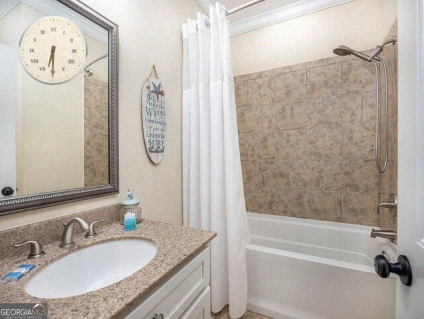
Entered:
6 h 30 min
